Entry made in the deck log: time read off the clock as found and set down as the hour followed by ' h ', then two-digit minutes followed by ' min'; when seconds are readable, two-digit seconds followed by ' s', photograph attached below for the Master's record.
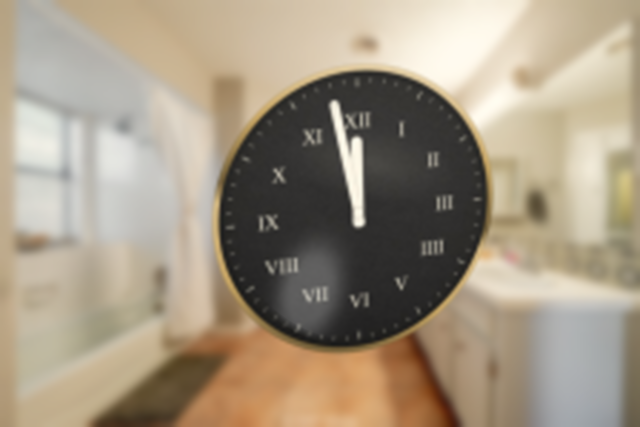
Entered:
11 h 58 min
